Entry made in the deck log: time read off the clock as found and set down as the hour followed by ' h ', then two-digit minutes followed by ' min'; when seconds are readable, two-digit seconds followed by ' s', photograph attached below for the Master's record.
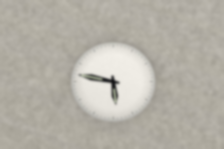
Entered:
5 h 47 min
